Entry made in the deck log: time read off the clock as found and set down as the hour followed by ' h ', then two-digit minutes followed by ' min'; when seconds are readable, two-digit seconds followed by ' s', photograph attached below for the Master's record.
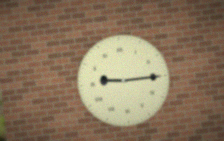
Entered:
9 h 15 min
